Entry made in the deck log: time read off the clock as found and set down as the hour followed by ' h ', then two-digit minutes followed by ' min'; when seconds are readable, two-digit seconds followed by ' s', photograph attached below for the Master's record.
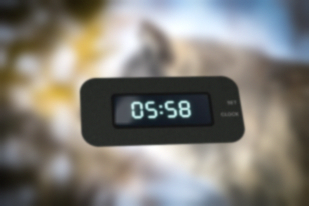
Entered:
5 h 58 min
